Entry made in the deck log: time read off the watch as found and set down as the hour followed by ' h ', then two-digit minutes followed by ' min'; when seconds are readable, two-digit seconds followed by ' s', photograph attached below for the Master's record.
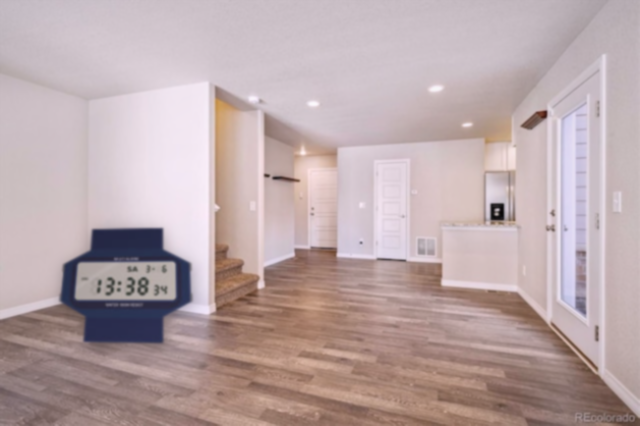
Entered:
13 h 38 min
